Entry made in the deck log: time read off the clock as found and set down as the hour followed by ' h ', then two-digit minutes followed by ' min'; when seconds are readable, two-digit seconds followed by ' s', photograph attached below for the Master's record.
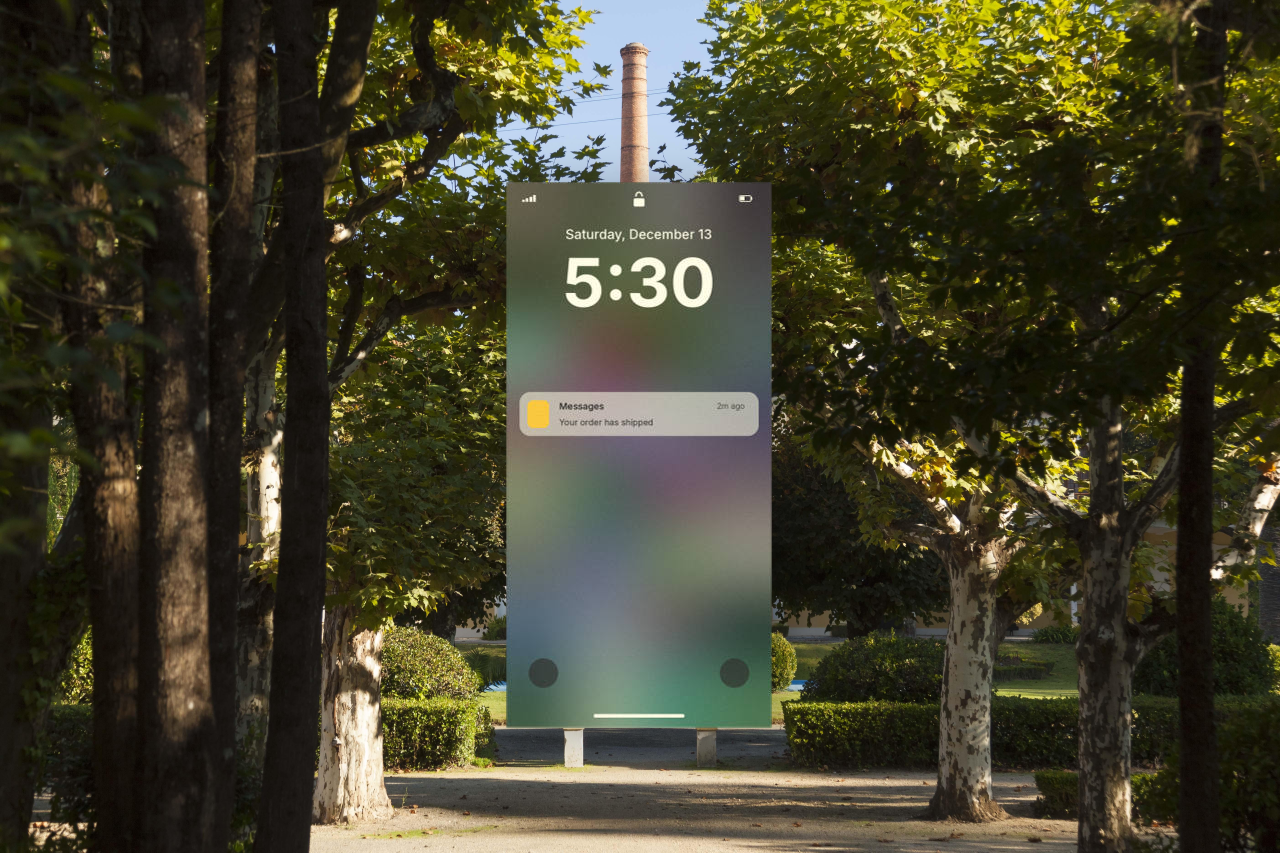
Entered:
5 h 30 min
